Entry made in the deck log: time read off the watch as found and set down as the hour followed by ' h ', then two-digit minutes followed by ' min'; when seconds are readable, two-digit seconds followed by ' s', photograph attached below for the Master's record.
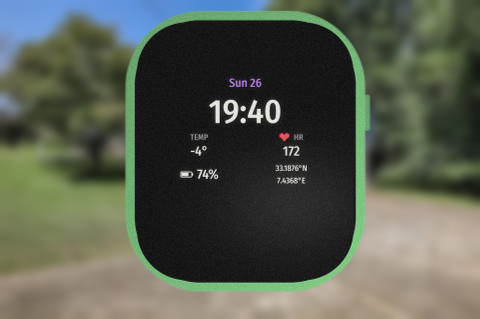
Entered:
19 h 40 min
